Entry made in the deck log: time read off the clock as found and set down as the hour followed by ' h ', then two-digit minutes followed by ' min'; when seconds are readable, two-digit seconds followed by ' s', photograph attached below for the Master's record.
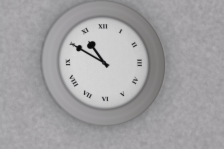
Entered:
10 h 50 min
